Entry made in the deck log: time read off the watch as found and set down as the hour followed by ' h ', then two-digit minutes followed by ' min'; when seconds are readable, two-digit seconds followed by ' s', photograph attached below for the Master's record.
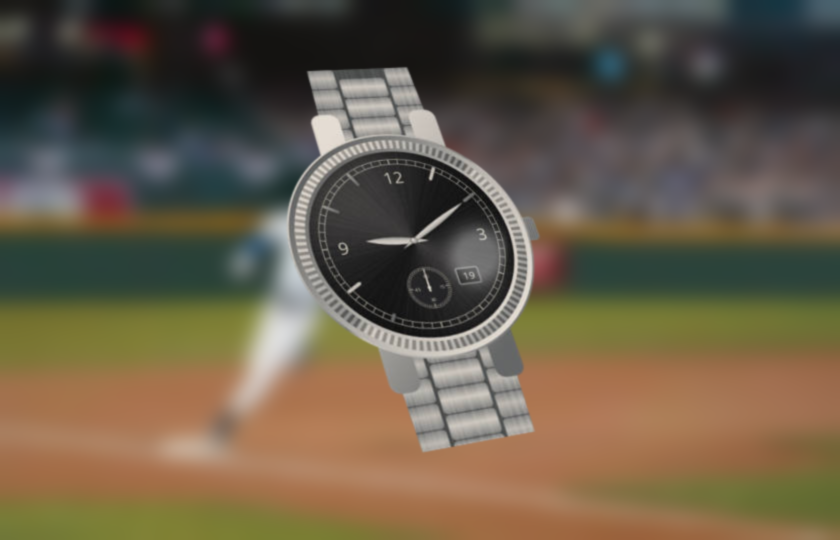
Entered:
9 h 10 min
